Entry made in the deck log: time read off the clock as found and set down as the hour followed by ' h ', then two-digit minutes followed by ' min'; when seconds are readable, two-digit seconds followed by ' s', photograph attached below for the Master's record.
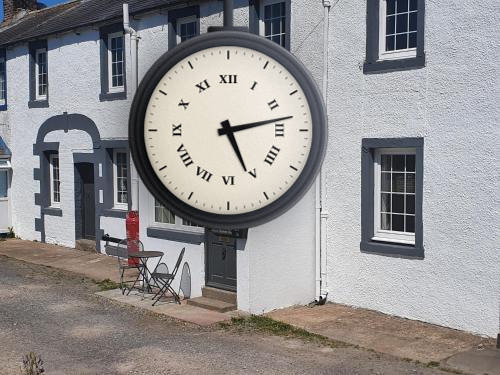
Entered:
5 h 13 min
